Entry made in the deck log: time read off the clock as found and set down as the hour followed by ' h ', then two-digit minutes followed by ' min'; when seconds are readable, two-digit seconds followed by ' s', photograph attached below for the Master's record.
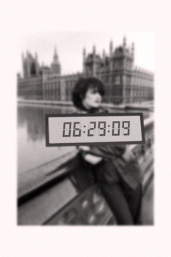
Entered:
6 h 29 min 09 s
